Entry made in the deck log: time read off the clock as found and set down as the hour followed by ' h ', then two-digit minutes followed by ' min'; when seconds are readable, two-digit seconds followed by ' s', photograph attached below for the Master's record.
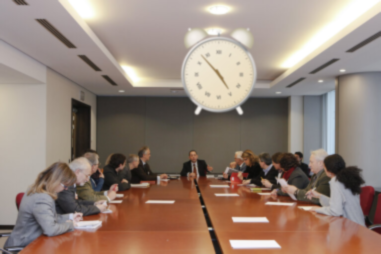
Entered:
4 h 53 min
